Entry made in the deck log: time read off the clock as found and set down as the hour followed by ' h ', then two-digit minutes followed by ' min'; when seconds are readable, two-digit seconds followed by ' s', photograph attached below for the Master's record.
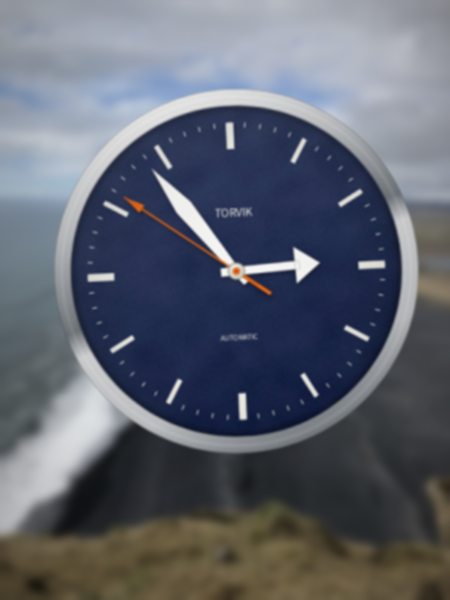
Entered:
2 h 53 min 51 s
